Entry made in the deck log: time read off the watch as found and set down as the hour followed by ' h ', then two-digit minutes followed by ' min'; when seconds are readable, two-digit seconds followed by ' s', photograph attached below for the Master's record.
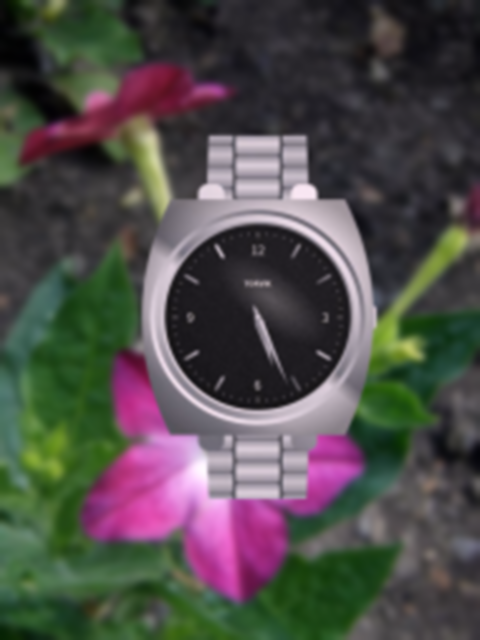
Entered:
5 h 26 min
